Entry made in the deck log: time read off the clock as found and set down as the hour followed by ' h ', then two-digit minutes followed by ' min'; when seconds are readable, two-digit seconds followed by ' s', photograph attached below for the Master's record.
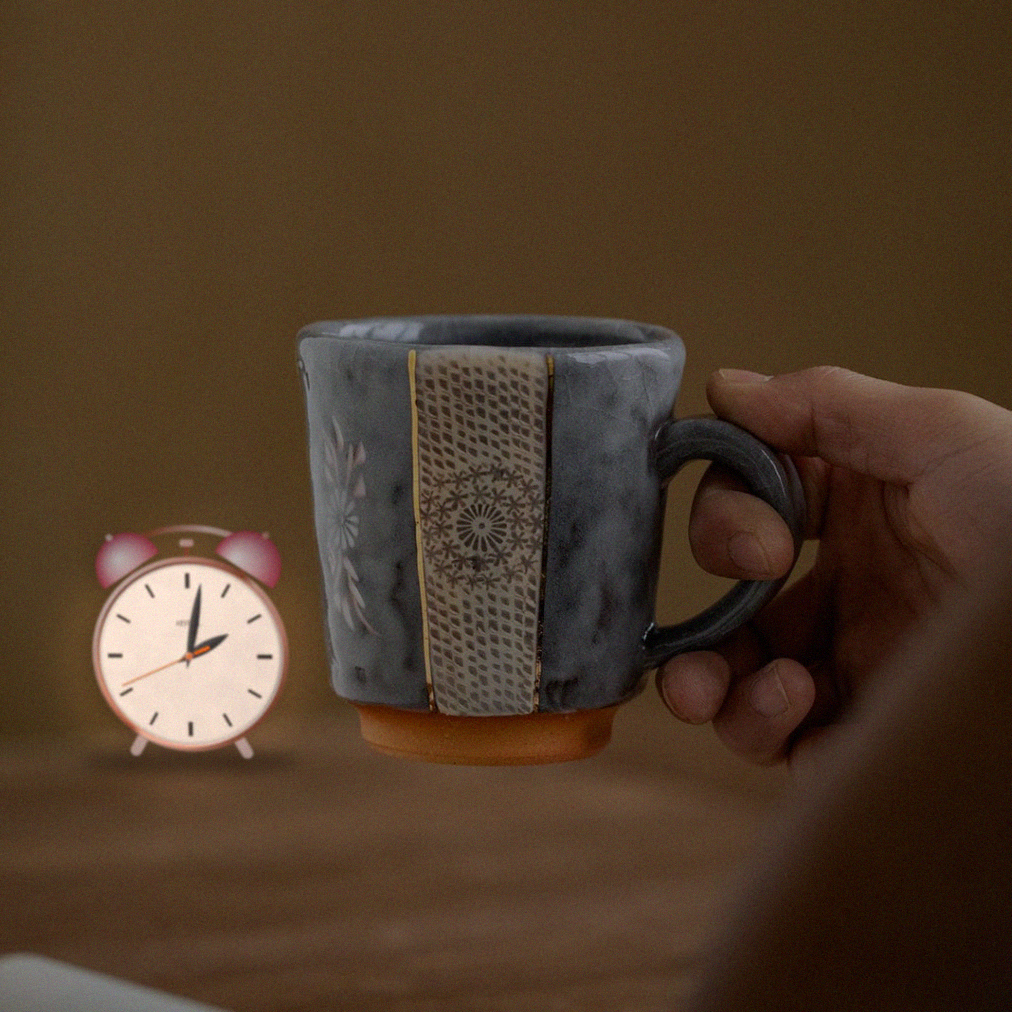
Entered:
2 h 01 min 41 s
